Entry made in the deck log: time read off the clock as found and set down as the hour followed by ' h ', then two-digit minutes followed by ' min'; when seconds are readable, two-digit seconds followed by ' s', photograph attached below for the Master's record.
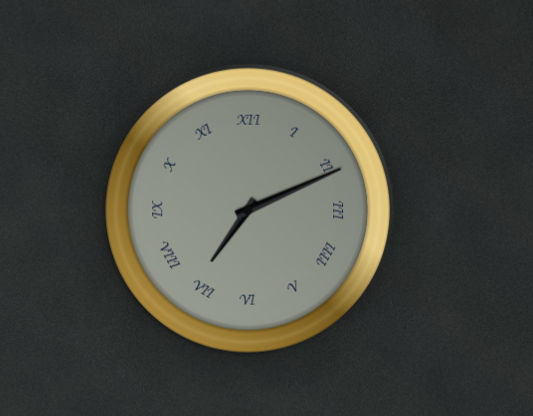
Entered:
7 h 11 min
